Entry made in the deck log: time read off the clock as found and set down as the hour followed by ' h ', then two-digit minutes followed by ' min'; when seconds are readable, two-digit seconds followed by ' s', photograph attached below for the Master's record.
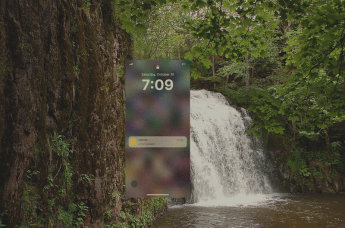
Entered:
7 h 09 min
